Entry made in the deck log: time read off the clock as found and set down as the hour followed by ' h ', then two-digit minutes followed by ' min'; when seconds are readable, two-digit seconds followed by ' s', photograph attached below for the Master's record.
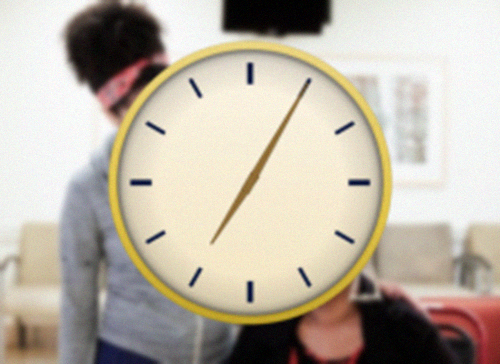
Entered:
7 h 05 min
